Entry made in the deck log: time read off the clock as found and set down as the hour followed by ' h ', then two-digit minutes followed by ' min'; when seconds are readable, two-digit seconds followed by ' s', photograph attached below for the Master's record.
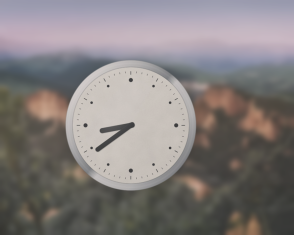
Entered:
8 h 39 min
